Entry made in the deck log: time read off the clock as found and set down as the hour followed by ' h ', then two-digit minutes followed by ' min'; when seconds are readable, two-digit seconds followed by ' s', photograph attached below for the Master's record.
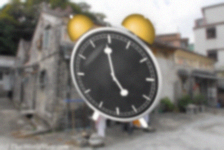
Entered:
4 h 59 min
